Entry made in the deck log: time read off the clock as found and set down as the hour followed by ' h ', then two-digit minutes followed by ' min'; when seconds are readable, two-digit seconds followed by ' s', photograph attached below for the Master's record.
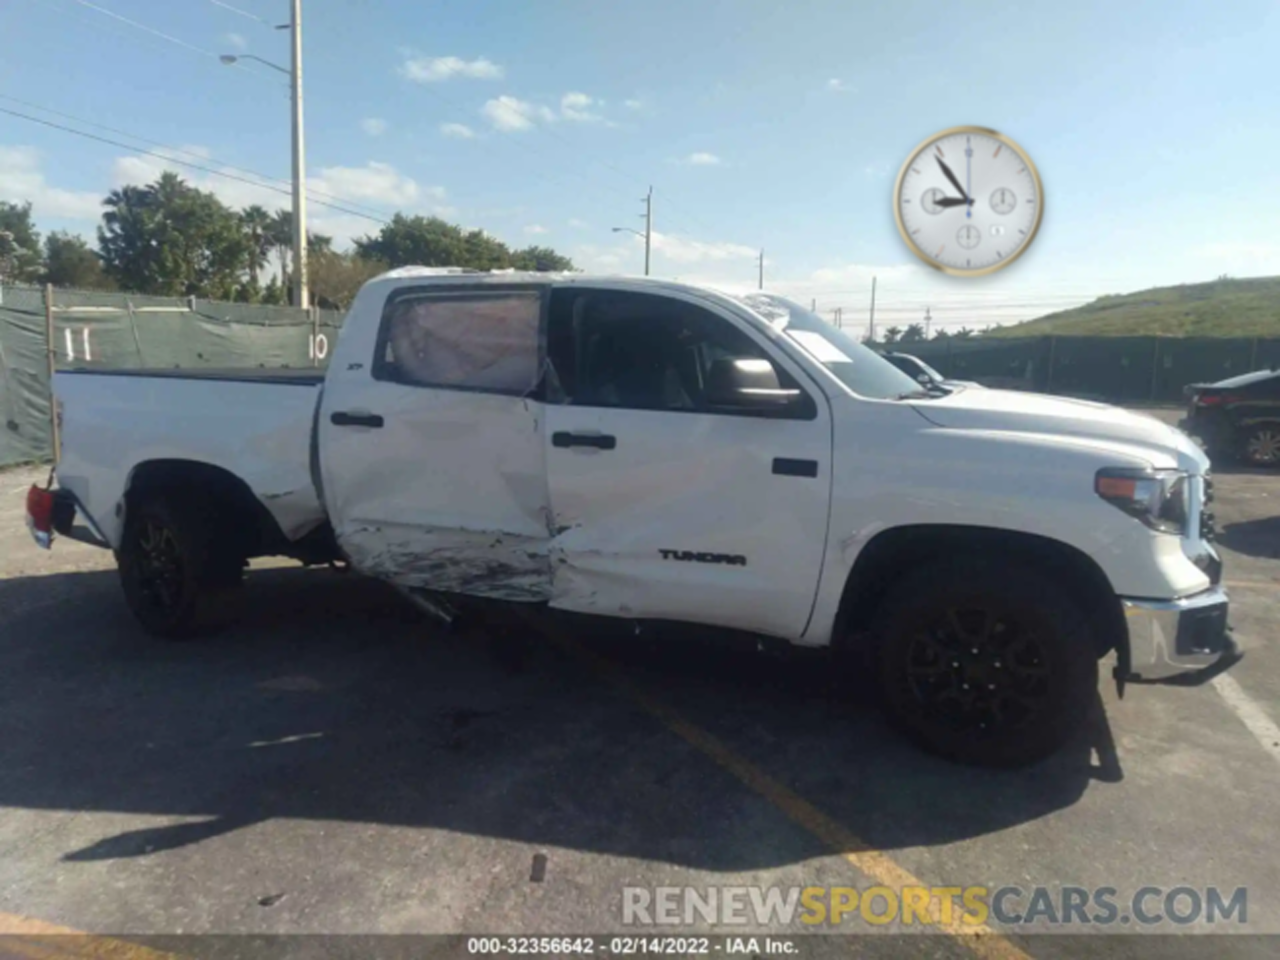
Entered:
8 h 54 min
